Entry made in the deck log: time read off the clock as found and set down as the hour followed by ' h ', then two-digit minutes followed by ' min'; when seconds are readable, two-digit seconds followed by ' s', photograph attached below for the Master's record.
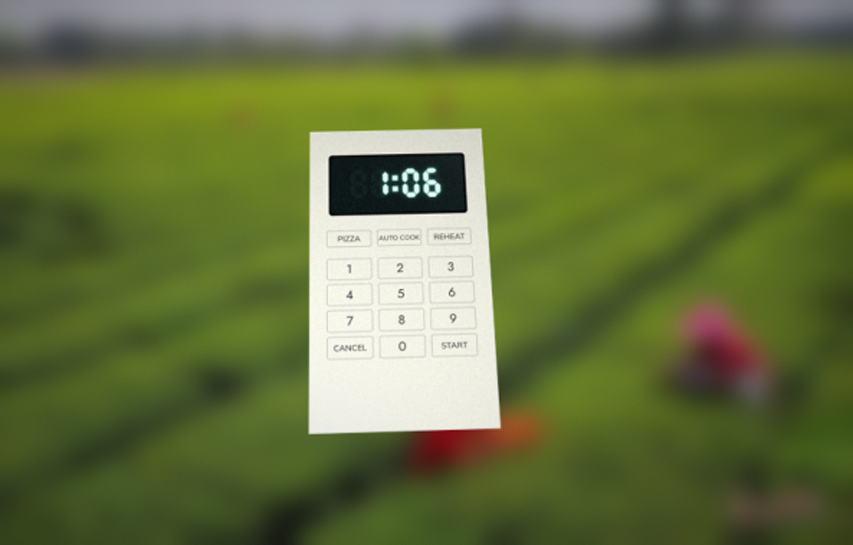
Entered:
1 h 06 min
